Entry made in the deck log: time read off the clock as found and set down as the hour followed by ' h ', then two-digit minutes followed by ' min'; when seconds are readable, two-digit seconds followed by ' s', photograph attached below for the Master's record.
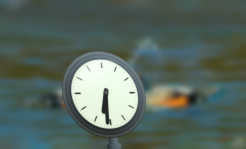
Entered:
6 h 31 min
